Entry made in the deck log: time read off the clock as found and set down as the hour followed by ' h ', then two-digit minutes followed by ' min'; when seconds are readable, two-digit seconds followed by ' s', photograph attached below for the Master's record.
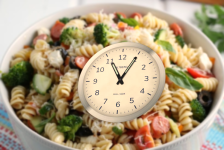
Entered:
11 h 05 min
